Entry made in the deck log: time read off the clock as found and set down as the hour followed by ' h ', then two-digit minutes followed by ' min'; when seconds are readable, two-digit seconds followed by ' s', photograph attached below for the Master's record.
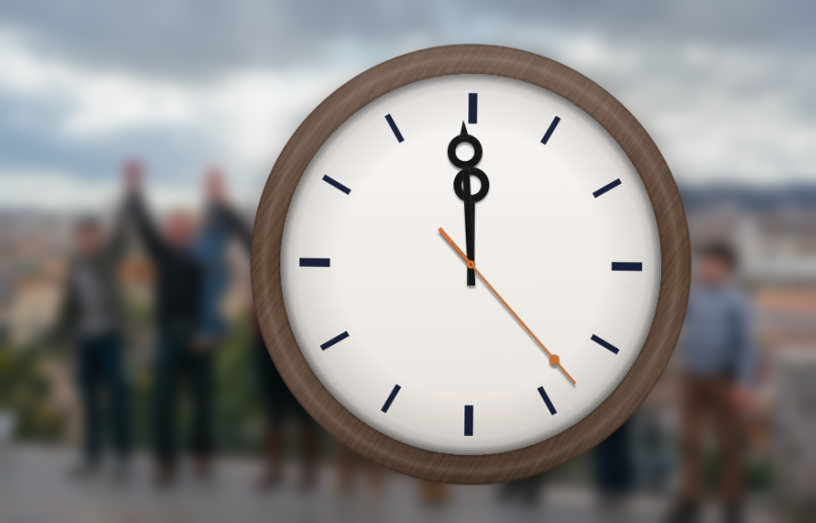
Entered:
11 h 59 min 23 s
